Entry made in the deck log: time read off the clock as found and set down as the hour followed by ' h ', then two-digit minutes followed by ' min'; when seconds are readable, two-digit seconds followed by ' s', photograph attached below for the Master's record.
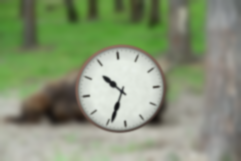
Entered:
10 h 34 min
